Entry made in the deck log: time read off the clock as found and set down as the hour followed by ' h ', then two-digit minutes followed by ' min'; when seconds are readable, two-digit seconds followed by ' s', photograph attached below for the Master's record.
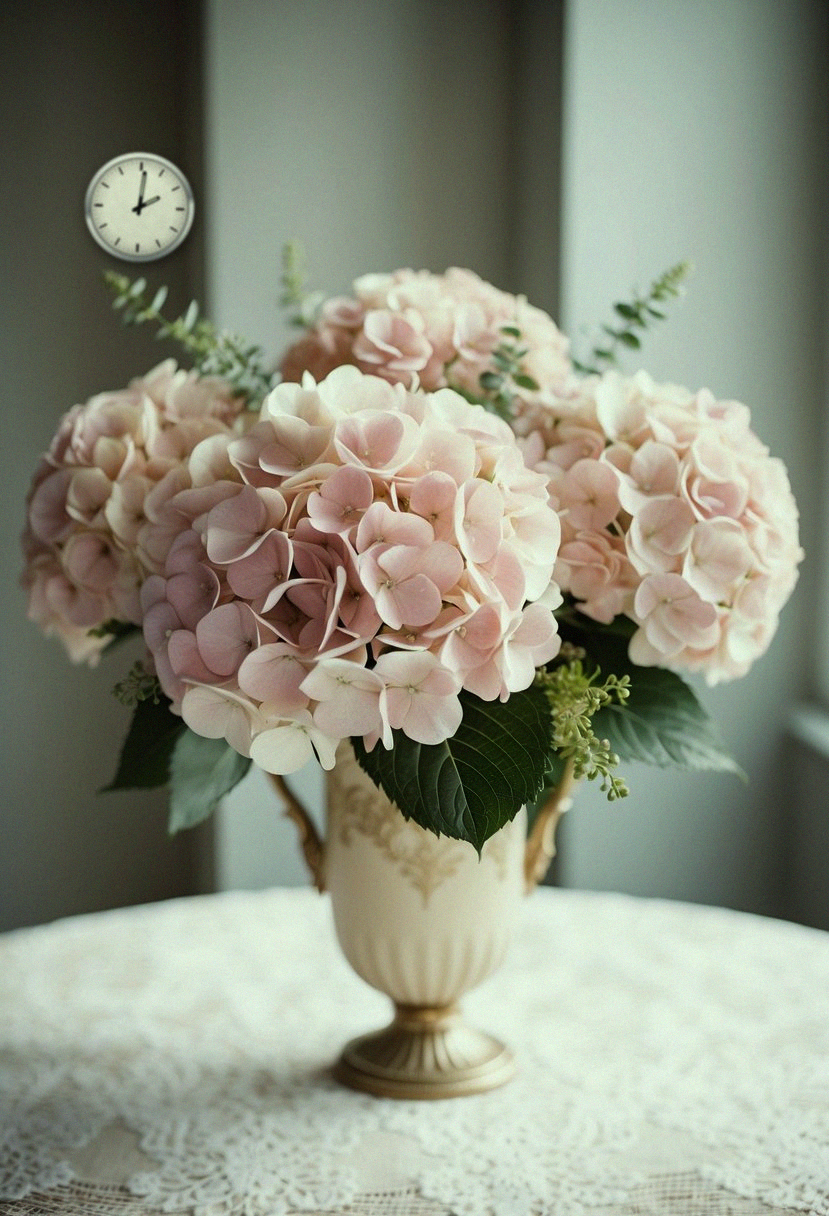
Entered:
2 h 01 min
